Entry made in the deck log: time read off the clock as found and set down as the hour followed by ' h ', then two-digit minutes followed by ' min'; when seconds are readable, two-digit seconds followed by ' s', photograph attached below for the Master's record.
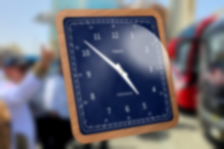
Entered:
4 h 52 min
